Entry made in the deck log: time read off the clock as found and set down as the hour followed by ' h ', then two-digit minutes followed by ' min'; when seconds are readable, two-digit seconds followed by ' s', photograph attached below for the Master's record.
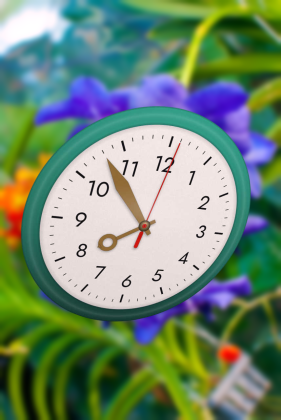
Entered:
7 h 53 min 01 s
